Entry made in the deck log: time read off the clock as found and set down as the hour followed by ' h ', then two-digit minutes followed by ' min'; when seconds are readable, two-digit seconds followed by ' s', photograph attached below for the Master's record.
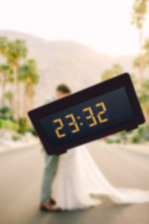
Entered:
23 h 32 min
